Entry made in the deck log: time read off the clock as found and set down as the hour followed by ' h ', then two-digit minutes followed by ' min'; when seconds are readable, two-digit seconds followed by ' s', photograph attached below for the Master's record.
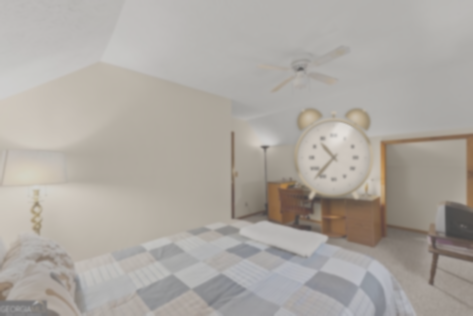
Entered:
10 h 37 min
